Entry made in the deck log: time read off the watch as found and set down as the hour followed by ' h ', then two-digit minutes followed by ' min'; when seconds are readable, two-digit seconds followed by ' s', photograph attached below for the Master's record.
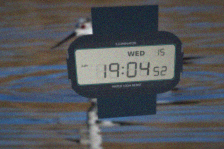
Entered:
19 h 04 min 52 s
